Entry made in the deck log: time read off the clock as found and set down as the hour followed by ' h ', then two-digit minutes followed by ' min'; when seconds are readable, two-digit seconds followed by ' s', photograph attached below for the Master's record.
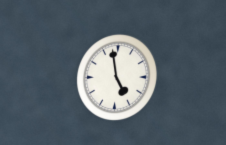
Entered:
4 h 58 min
